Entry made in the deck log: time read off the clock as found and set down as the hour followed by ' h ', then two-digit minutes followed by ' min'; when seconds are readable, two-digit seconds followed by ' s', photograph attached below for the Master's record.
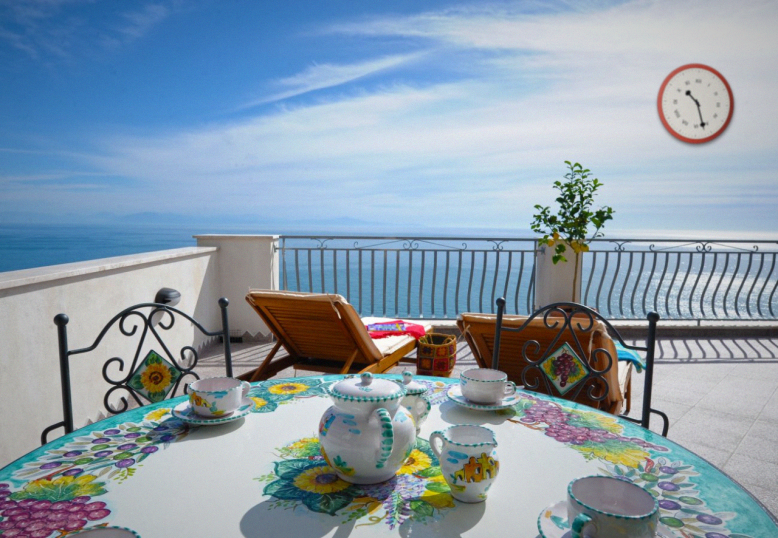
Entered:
10 h 27 min
